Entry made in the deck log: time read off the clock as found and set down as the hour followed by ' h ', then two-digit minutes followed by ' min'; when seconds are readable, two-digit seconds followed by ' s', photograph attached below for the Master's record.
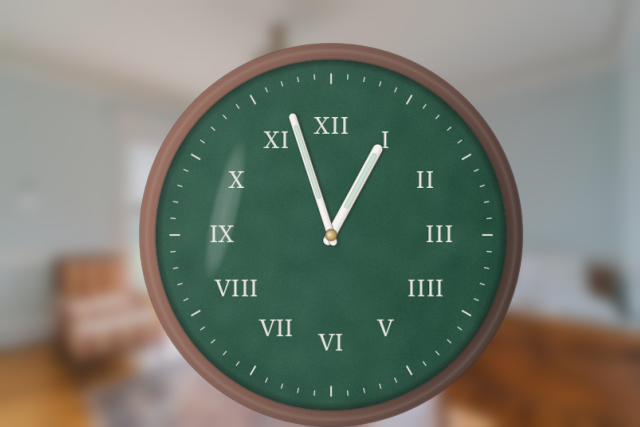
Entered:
12 h 57 min
